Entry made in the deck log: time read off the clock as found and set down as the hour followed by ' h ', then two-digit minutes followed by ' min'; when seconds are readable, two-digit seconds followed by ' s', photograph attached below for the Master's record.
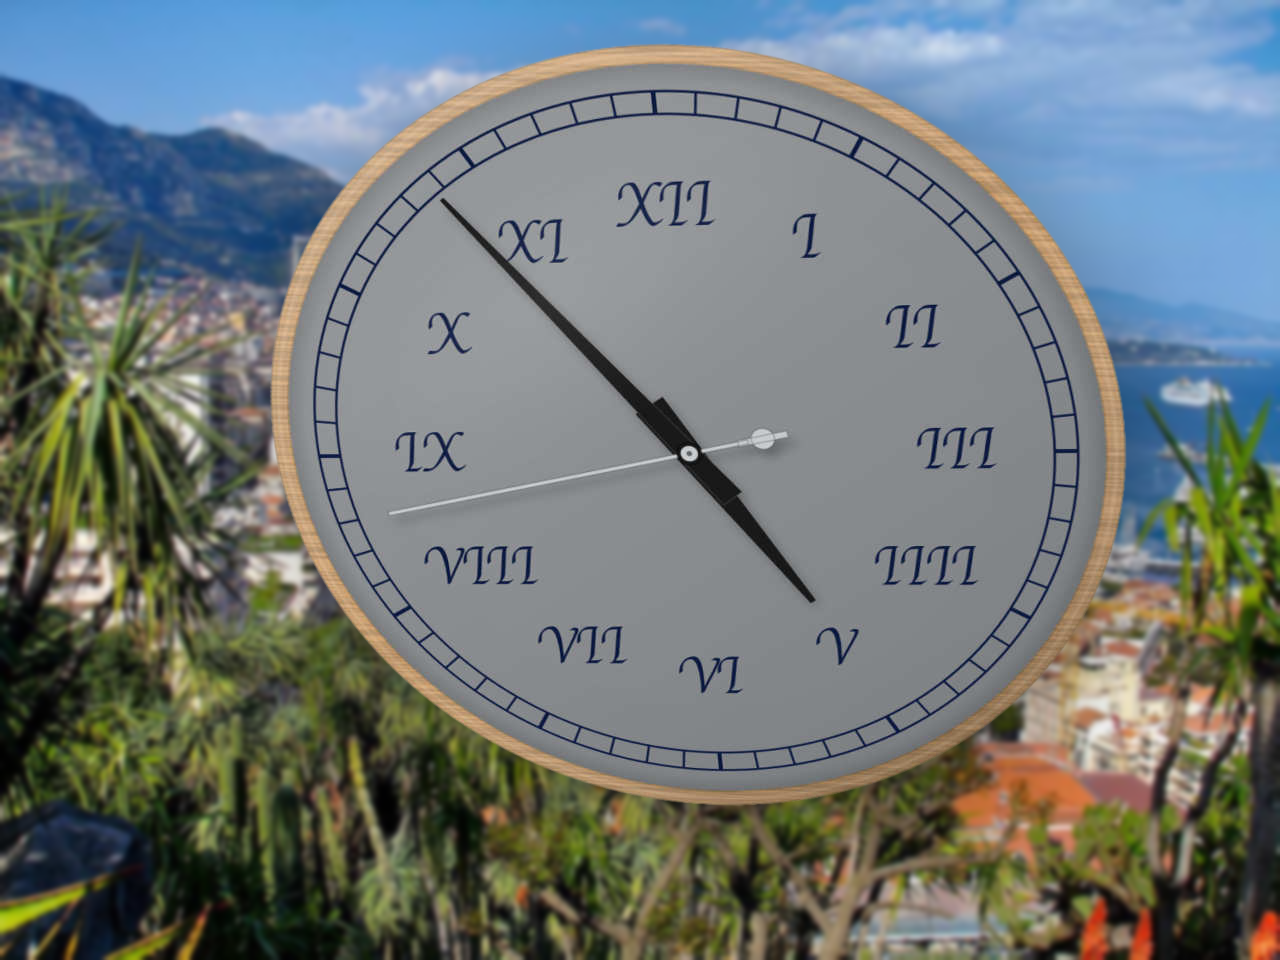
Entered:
4 h 53 min 43 s
